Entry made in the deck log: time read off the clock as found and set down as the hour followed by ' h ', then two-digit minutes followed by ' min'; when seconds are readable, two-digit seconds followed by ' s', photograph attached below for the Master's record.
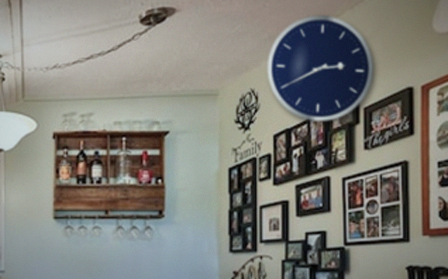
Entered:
2 h 40 min
